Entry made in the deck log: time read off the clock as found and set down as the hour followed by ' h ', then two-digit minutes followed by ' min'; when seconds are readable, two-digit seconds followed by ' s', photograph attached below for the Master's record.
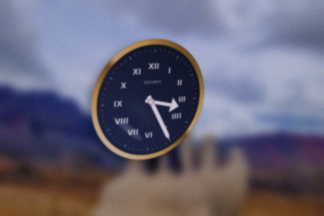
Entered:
3 h 25 min
